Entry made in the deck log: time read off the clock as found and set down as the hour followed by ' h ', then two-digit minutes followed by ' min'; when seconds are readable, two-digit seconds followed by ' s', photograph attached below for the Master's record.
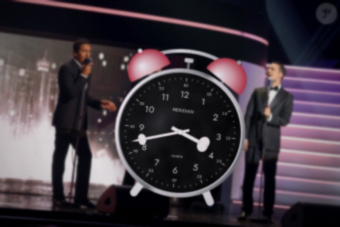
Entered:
3 h 42 min
